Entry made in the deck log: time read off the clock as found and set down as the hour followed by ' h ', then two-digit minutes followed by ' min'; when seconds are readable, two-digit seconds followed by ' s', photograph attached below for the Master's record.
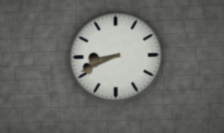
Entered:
8 h 41 min
